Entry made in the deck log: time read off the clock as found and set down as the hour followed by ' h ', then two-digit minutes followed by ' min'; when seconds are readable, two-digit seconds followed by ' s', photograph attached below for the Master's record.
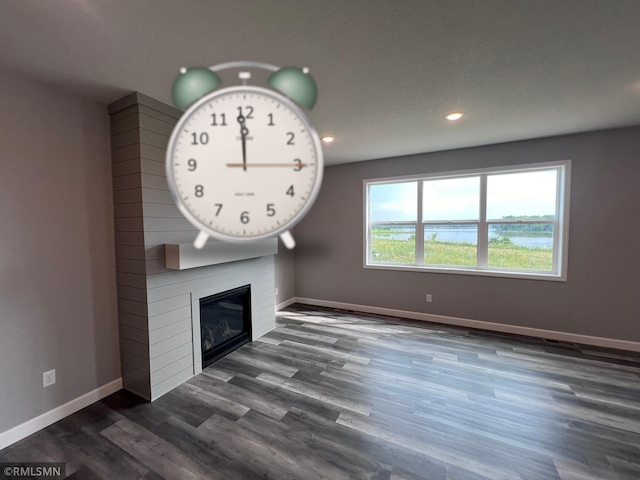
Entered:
11 h 59 min 15 s
